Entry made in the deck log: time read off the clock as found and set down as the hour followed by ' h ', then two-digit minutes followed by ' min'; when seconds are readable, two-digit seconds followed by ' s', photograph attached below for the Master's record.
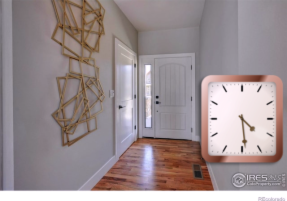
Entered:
4 h 29 min
